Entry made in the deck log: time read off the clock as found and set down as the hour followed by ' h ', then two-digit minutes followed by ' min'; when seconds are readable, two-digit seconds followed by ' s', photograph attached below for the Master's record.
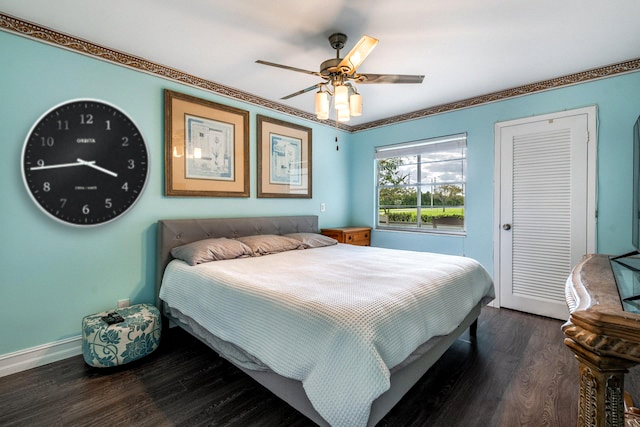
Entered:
3 h 44 min
